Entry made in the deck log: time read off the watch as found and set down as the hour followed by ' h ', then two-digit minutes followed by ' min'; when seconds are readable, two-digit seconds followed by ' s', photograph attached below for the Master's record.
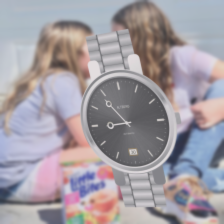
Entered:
8 h 54 min
